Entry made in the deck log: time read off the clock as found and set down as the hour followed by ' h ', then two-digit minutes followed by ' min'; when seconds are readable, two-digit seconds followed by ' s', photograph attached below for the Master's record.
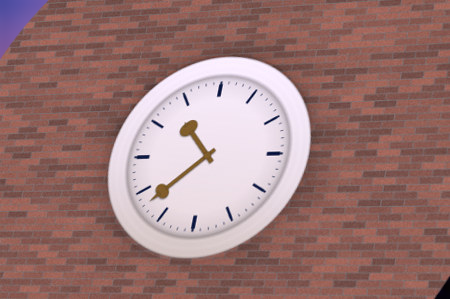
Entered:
10 h 38 min
